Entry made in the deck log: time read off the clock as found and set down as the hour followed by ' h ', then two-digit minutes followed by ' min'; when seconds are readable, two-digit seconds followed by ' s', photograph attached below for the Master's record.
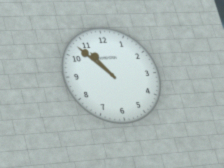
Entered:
10 h 53 min
